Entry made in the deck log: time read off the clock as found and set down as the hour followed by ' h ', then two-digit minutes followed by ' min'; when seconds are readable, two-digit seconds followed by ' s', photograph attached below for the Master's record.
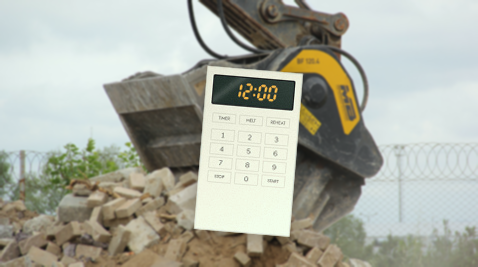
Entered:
12 h 00 min
